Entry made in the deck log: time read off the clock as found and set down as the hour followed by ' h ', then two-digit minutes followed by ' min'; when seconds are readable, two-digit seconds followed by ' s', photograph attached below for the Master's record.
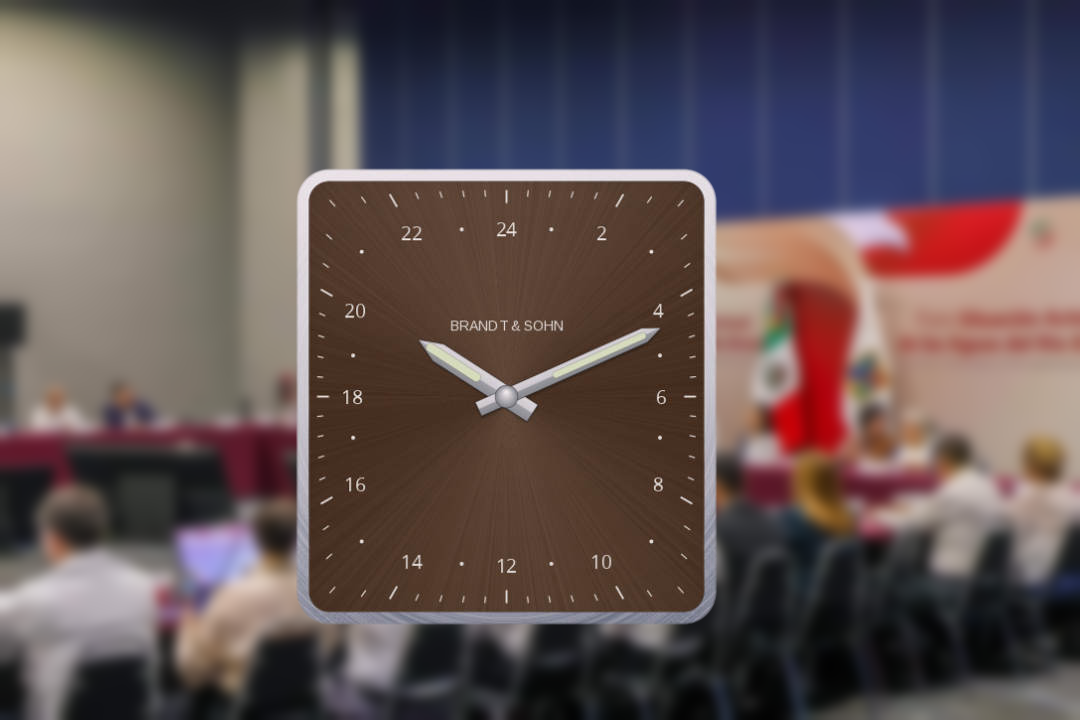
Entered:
20 h 11 min
